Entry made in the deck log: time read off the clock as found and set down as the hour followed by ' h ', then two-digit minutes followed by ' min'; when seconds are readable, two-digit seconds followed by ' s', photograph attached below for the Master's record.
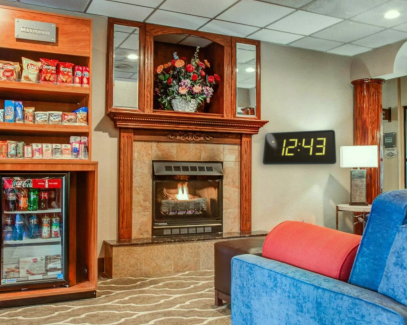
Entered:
12 h 43 min
